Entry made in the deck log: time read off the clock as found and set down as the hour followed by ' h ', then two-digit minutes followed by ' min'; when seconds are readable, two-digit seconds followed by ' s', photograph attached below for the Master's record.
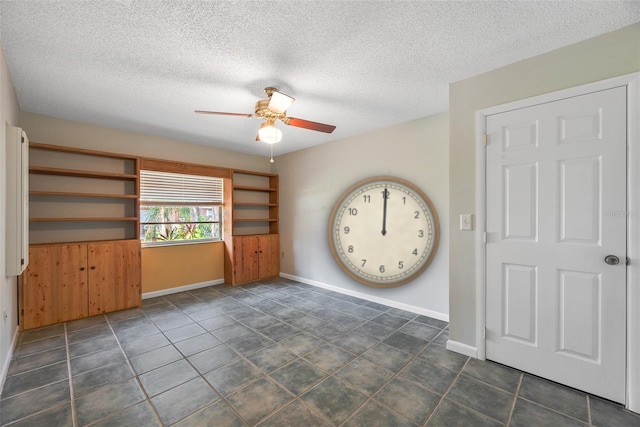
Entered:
12 h 00 min
